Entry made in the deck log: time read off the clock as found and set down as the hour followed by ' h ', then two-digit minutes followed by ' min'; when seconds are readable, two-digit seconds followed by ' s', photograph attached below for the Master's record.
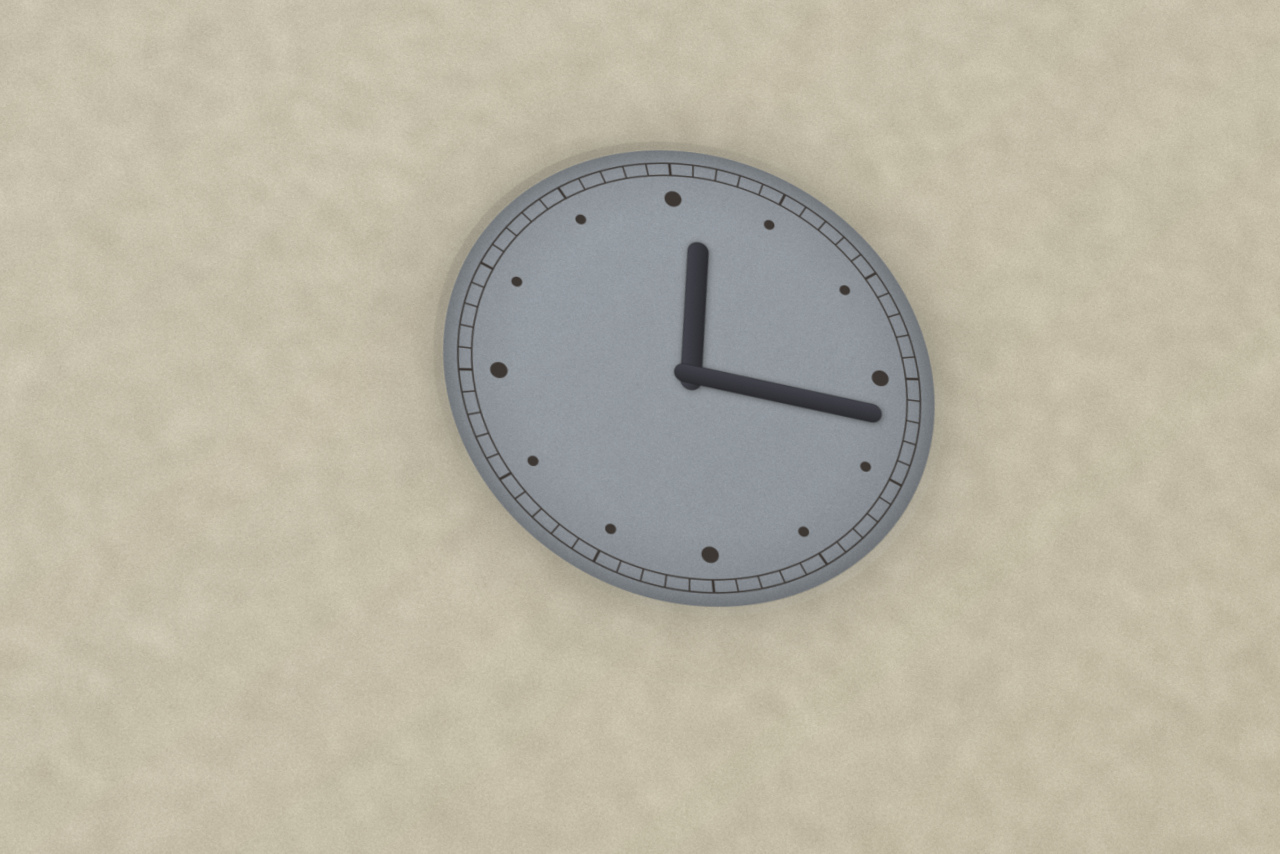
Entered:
12 h 17 min
